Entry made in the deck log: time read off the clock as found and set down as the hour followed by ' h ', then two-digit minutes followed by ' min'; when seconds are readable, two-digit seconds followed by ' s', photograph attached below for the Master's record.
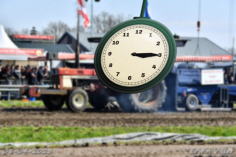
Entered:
3 h 15 min
